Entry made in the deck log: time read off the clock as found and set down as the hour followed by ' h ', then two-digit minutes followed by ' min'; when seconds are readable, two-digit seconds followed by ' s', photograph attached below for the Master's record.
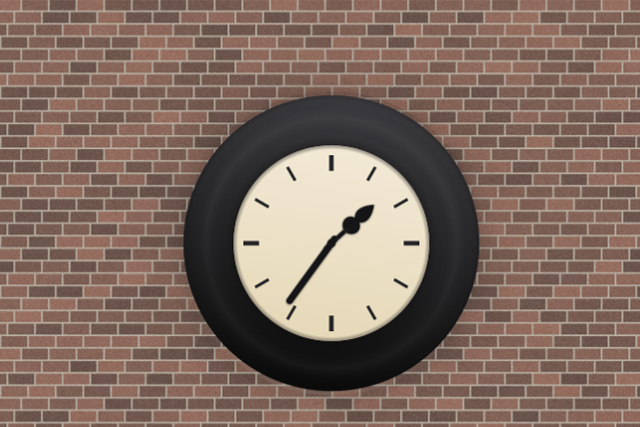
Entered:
1 h 36 min
